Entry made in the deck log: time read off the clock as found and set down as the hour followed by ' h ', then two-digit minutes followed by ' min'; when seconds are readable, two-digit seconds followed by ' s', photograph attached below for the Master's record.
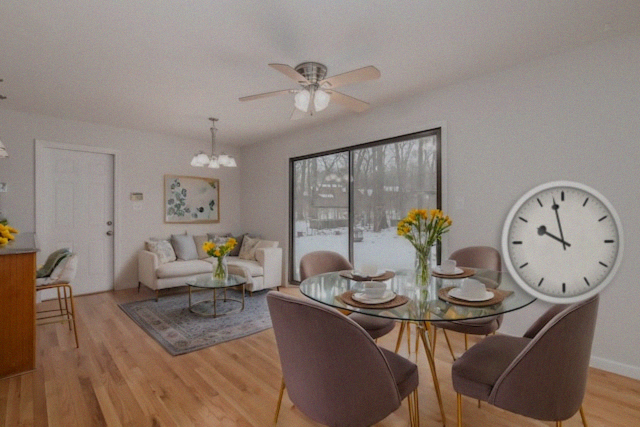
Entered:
9 h 58 min
